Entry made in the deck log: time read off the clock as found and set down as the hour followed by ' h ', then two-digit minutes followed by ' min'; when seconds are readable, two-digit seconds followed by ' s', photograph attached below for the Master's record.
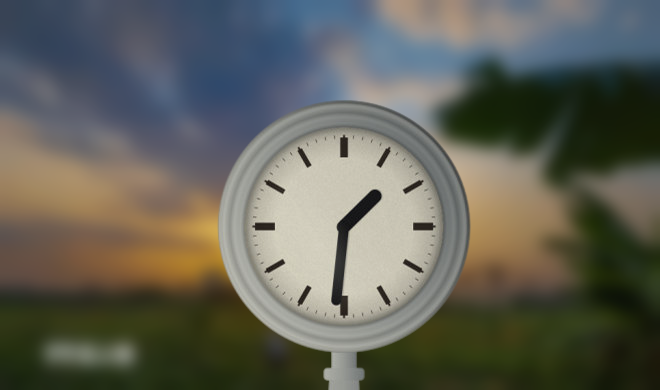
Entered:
1 h 31 min
